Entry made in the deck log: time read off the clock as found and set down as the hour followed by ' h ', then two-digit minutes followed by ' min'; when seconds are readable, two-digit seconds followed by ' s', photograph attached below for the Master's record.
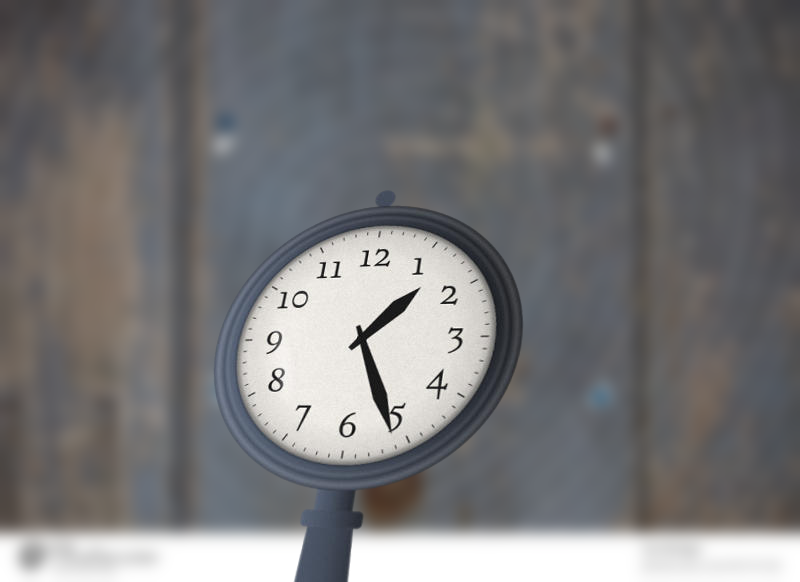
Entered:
1 h 26 min
